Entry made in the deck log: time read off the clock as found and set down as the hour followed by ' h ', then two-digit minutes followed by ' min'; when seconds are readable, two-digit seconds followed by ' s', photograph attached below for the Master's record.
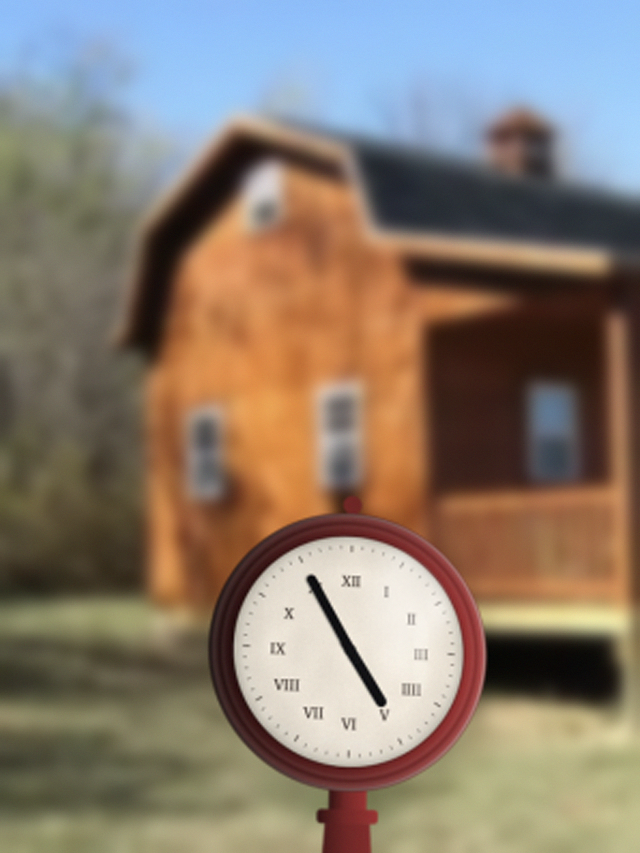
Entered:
4 h 55 min
